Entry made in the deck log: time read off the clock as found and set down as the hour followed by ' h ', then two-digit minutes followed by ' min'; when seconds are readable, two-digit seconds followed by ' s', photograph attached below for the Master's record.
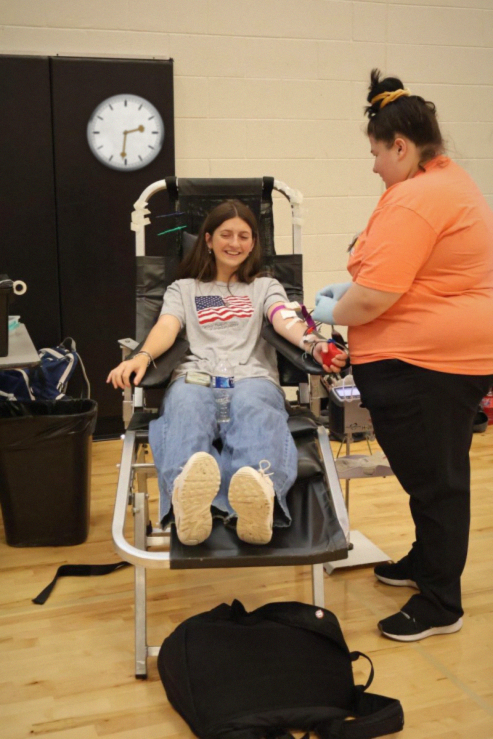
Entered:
2 h 31 min
